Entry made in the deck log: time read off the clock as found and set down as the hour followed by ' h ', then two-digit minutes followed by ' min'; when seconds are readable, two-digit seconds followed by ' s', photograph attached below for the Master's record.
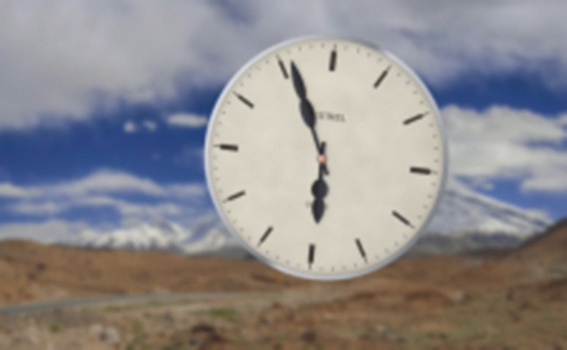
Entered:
5 h 56 min
